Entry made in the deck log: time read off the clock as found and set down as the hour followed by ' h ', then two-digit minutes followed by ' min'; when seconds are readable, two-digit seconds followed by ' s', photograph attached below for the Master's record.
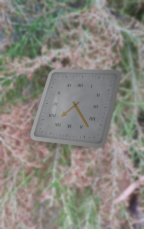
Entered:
7 h 23 min
